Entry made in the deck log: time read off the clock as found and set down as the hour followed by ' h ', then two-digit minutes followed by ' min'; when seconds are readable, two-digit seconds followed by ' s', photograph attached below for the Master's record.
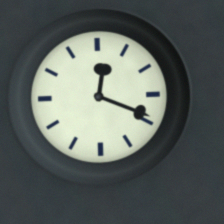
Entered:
12 h 19 min
